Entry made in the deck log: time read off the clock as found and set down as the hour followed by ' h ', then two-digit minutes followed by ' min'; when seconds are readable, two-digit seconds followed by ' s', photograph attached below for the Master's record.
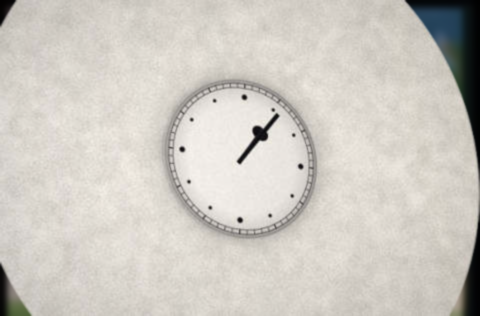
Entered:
1 h 06 min
